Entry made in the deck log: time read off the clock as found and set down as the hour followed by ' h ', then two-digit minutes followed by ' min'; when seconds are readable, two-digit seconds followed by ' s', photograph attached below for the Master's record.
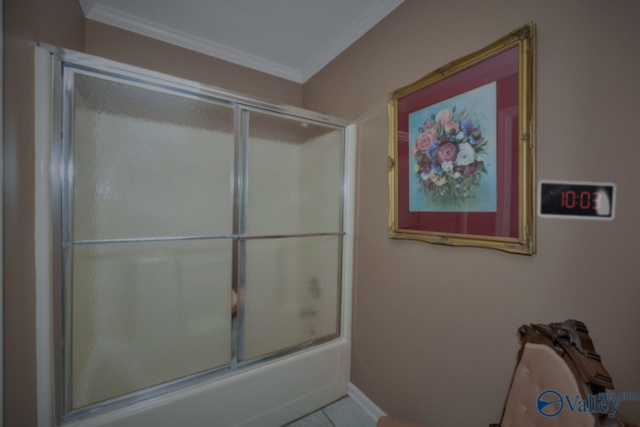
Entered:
10 h 03 min
